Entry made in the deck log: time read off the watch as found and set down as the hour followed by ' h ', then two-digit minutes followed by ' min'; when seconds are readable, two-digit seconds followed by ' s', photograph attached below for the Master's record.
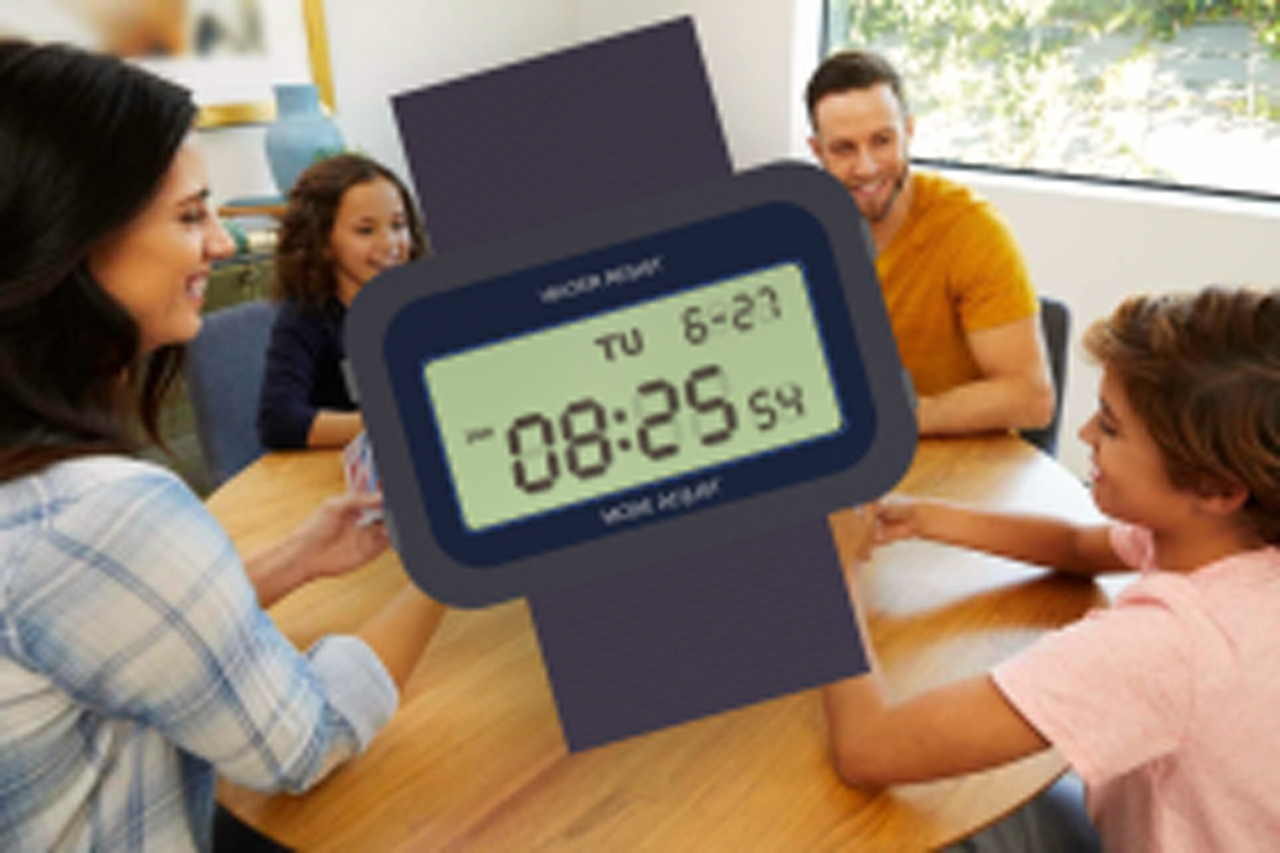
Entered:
8 h 25 min 54 s
